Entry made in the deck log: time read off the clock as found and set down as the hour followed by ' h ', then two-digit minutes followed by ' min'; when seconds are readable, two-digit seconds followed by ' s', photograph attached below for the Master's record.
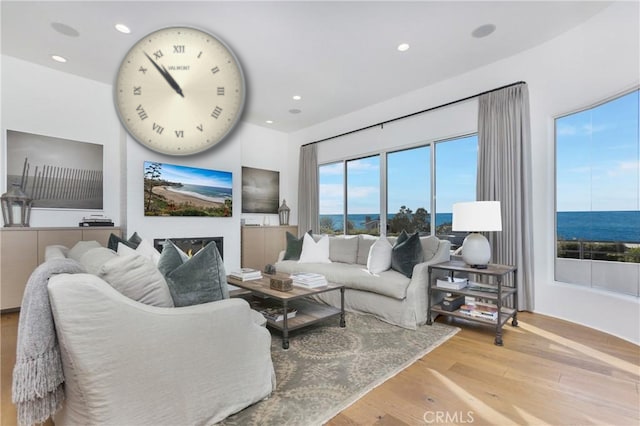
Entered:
10 h 53 min
